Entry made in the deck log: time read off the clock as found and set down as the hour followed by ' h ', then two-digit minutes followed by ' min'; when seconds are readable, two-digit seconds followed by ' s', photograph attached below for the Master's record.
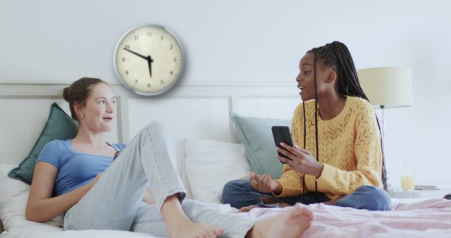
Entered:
5 h 49 min
